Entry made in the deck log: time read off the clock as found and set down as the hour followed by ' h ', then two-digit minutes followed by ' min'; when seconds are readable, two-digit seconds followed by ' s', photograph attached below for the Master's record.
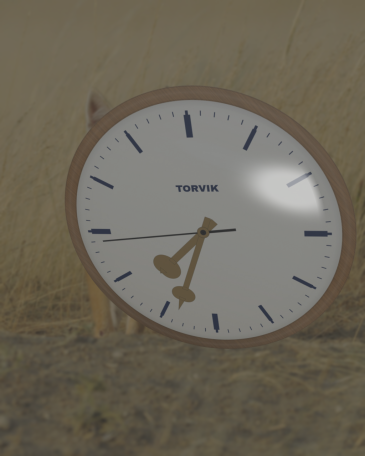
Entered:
7 h 33 min 44 s
